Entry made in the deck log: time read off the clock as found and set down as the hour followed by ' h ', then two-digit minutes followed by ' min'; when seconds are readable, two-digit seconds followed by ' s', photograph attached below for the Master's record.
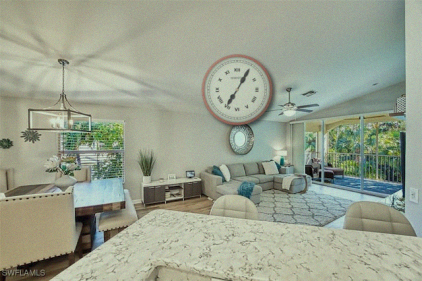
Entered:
7 h 05 min
